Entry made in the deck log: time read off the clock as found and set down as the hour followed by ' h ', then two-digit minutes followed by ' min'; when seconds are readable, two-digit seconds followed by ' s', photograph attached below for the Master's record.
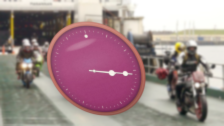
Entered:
3 h 16 min
